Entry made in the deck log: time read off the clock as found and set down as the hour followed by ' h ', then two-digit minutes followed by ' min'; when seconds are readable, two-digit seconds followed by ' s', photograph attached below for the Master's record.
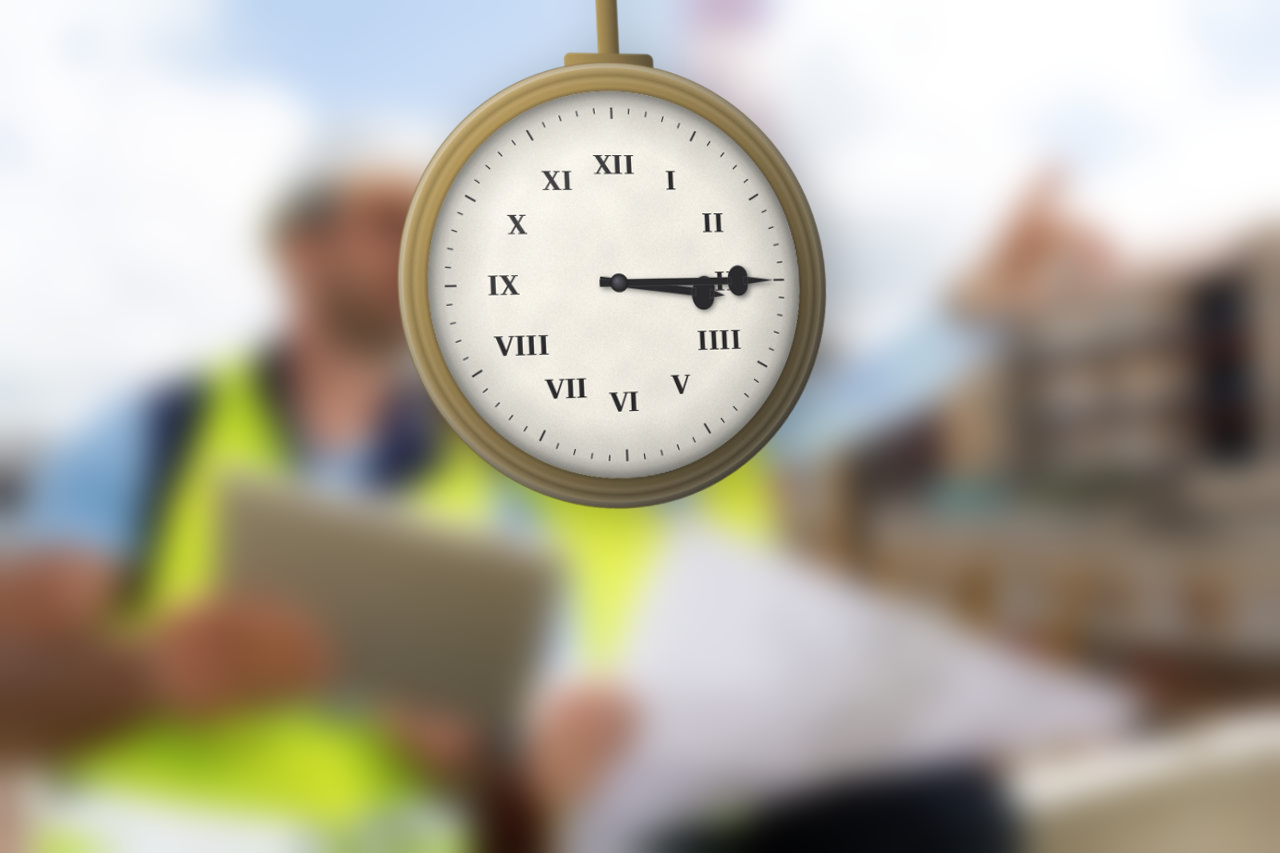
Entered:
3 h 15 min
